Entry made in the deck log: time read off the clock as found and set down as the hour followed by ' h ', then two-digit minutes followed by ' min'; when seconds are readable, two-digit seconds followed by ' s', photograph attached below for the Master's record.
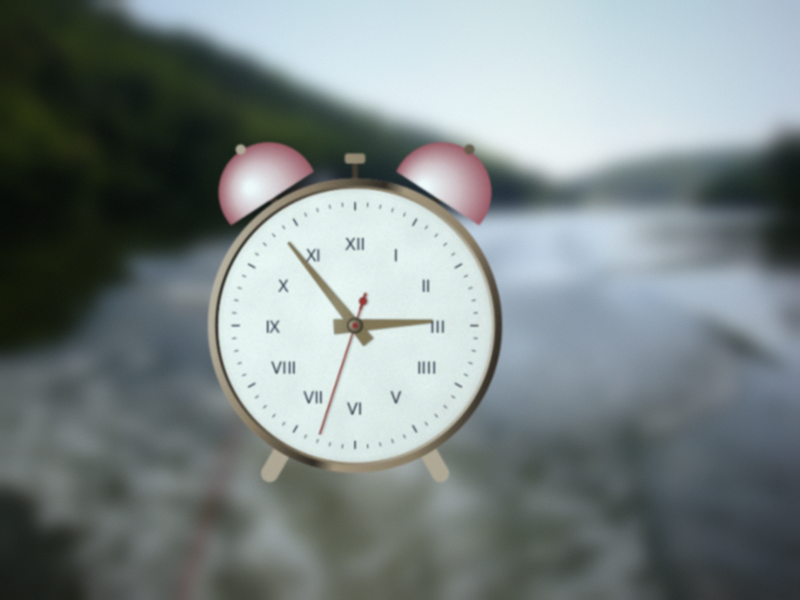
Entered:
2 h 53 min 33 s
